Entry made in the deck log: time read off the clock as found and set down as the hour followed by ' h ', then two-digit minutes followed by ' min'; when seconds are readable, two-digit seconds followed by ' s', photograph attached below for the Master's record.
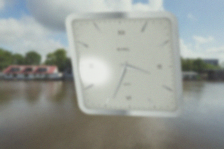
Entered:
3 h 34 min
